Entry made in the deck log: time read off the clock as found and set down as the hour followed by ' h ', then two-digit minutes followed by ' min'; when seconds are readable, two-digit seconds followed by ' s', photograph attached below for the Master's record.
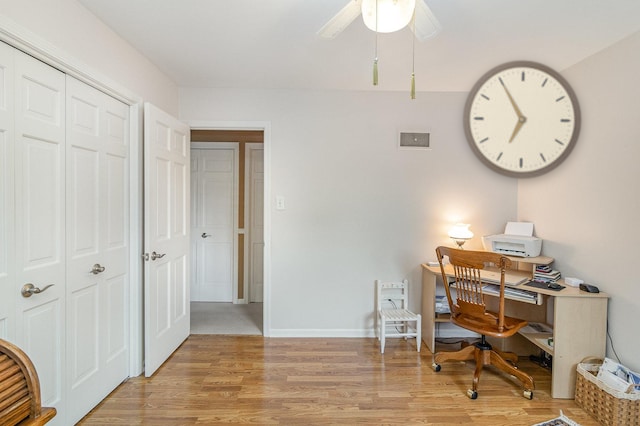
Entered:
6 h 55 min
